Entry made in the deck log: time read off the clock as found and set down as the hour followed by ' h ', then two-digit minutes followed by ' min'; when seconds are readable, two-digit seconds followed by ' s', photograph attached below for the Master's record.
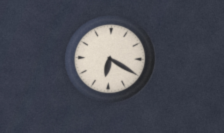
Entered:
6 h 20 min
